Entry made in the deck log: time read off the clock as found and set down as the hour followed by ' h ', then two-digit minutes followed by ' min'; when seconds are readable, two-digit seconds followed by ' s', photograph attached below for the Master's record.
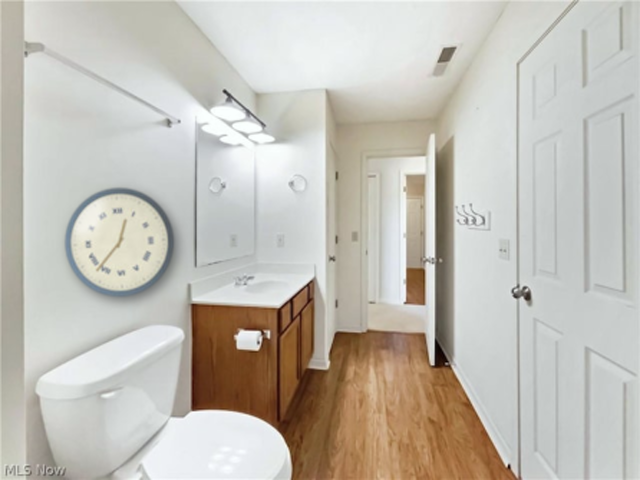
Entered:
12 h 37 min
